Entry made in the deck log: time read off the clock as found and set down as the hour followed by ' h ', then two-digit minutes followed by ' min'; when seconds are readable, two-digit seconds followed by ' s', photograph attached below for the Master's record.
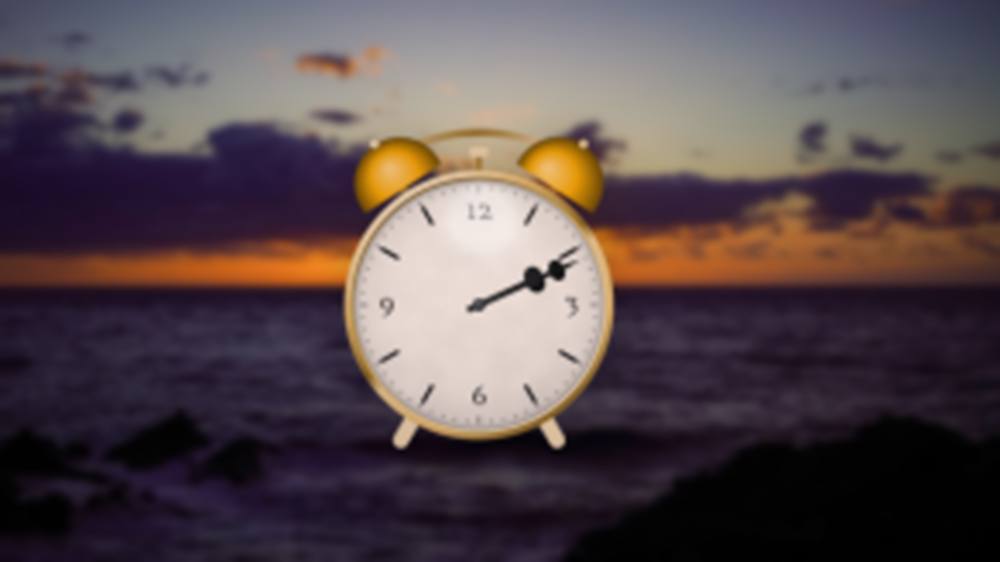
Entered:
2 h 11 min
